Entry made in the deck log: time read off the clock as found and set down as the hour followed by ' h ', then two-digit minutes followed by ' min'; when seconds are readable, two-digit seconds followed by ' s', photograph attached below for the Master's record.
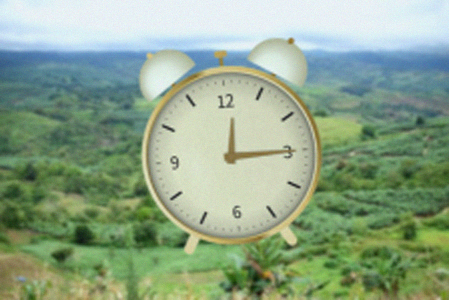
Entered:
12 h 15 min
